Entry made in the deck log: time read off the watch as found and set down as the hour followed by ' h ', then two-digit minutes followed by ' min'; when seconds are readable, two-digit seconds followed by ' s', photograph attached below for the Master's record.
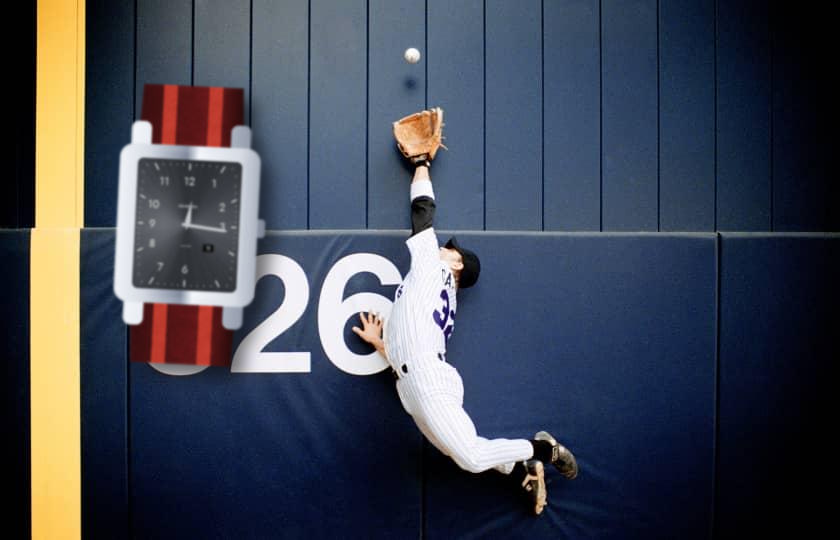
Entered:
12 h 16 min
